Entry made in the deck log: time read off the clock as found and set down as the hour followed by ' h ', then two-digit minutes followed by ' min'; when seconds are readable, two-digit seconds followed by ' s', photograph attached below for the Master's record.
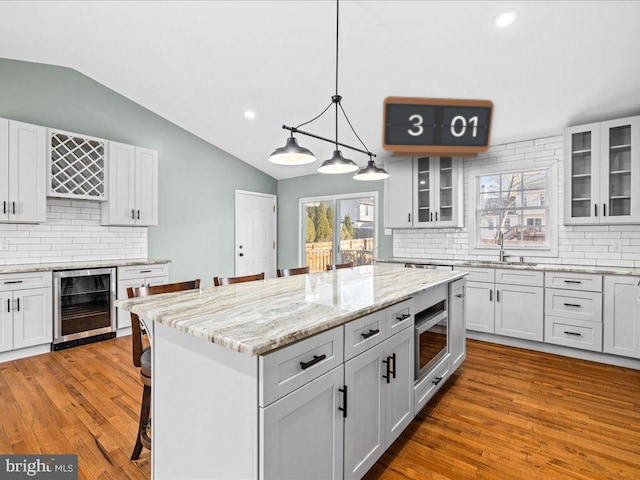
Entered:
3 h 01 min
